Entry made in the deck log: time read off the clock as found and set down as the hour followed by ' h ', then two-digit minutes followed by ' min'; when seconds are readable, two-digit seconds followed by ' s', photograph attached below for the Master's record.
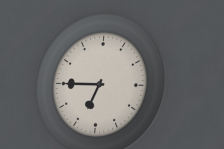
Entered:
6 h 45 min
